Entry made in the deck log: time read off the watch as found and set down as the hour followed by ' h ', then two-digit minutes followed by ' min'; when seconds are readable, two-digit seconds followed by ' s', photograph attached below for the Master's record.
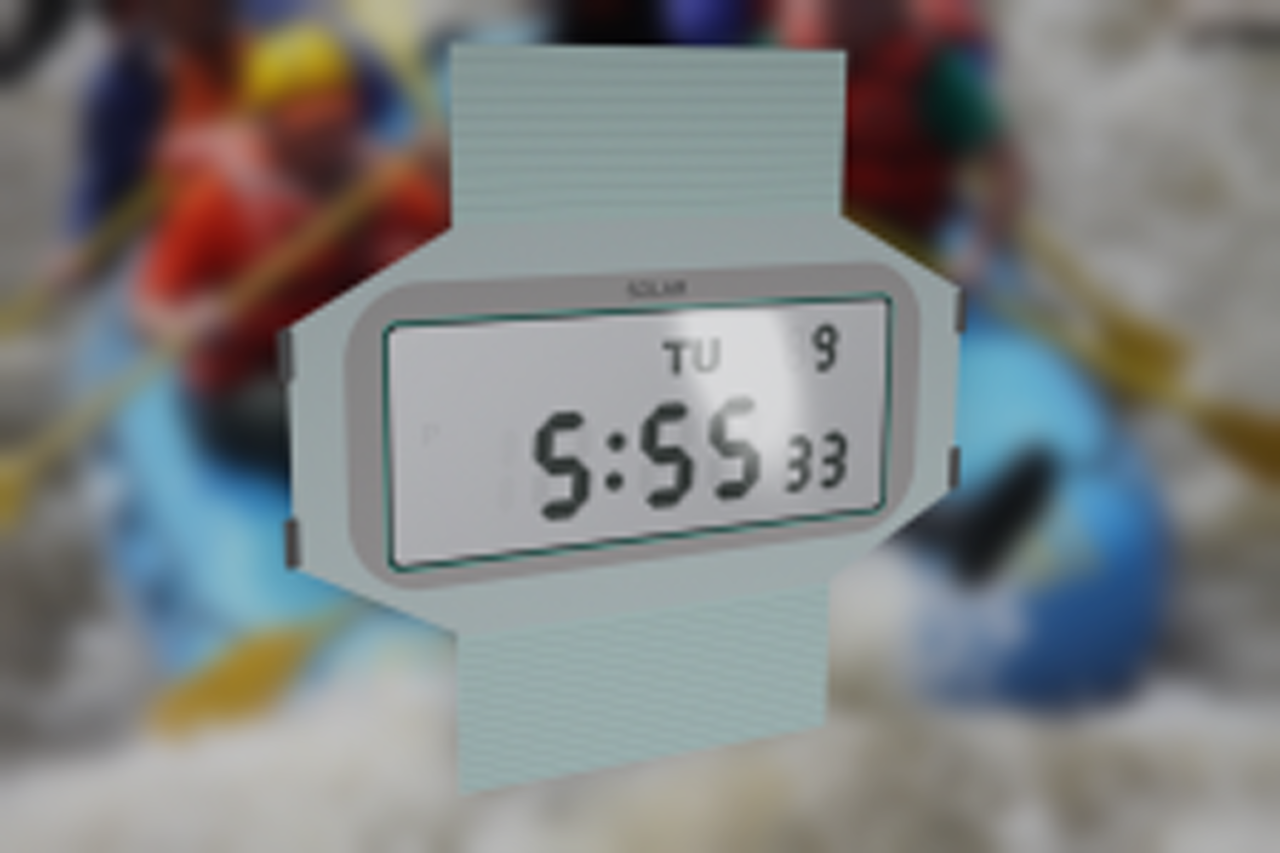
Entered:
5 h 55 min 33 s
